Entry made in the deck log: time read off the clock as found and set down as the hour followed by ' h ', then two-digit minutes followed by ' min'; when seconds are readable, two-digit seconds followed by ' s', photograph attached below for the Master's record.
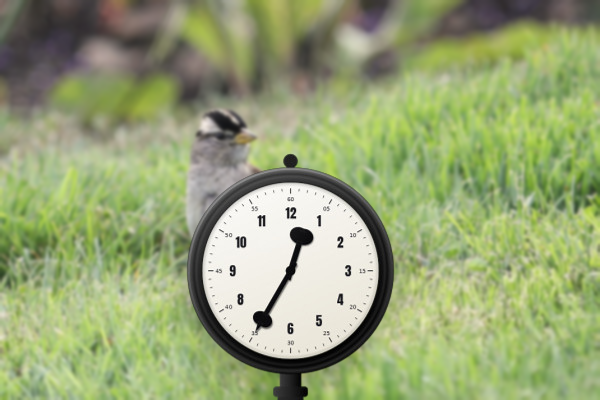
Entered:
12 h 35 min
